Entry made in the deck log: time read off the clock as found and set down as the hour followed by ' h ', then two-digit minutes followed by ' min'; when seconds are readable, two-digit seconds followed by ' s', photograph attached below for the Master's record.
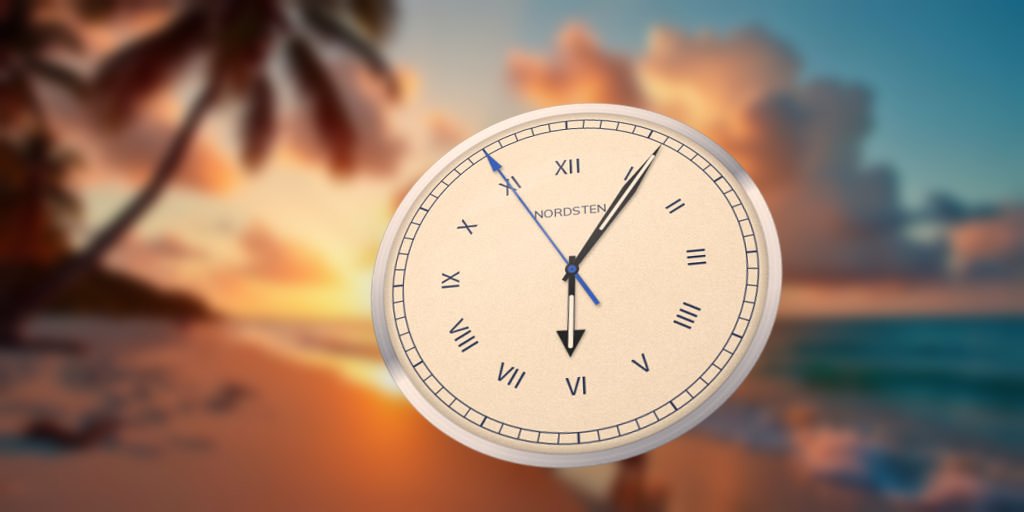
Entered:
6 h 05 min 55 s
